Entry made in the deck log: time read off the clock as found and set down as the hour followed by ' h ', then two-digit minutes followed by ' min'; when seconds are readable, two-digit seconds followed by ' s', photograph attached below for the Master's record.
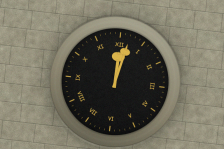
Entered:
12 h 02 min
